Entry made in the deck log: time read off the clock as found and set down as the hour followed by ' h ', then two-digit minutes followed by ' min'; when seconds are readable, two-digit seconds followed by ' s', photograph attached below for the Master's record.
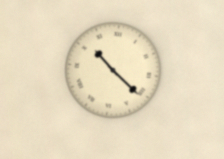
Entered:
10 h 21 min
